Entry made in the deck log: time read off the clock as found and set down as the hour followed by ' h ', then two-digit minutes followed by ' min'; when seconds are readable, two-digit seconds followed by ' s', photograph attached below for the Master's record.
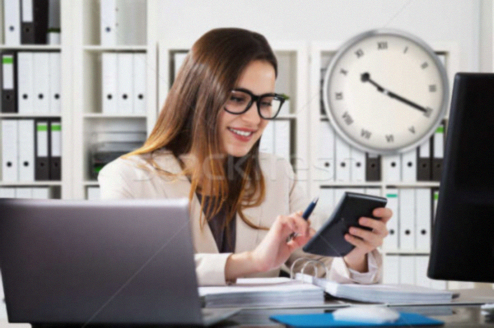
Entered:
10 h 20 min
